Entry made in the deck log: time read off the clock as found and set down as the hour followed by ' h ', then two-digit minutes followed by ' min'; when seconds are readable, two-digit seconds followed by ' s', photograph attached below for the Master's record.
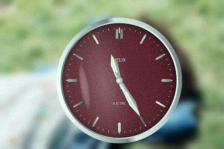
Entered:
11 h 25 min
